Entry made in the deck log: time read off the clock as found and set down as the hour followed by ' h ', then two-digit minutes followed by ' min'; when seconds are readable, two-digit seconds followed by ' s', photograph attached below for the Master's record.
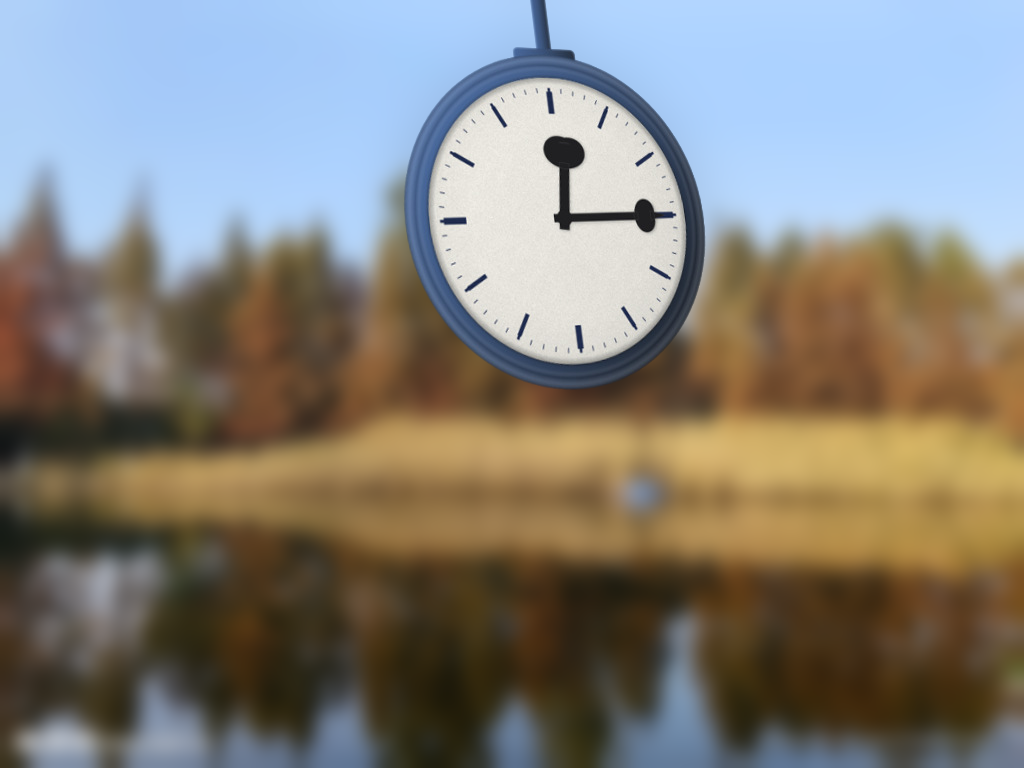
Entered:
12 h 15 min
